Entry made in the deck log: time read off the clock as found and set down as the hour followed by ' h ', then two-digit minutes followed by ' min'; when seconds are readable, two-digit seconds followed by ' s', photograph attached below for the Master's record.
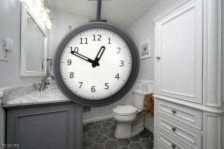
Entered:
12 h 49 min
